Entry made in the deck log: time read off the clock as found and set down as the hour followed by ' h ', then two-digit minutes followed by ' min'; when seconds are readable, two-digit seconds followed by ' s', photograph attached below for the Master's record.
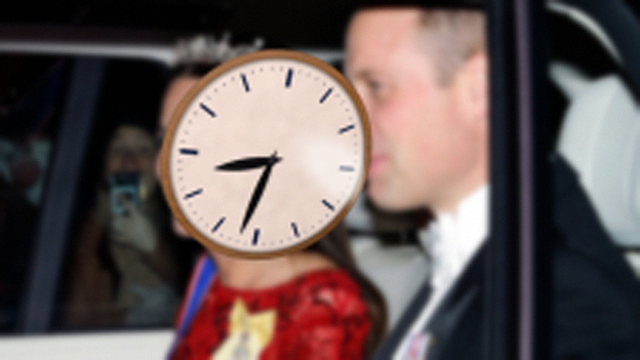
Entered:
8 h 32 min
